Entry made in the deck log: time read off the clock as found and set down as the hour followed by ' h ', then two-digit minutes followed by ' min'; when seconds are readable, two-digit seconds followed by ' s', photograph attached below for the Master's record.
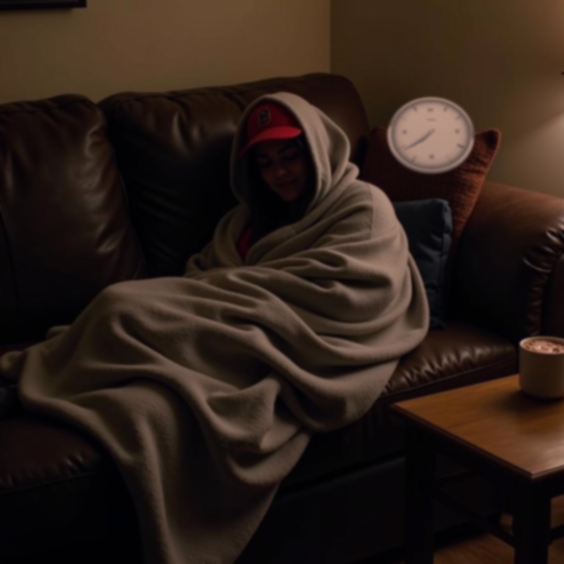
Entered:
7 h 39 min
